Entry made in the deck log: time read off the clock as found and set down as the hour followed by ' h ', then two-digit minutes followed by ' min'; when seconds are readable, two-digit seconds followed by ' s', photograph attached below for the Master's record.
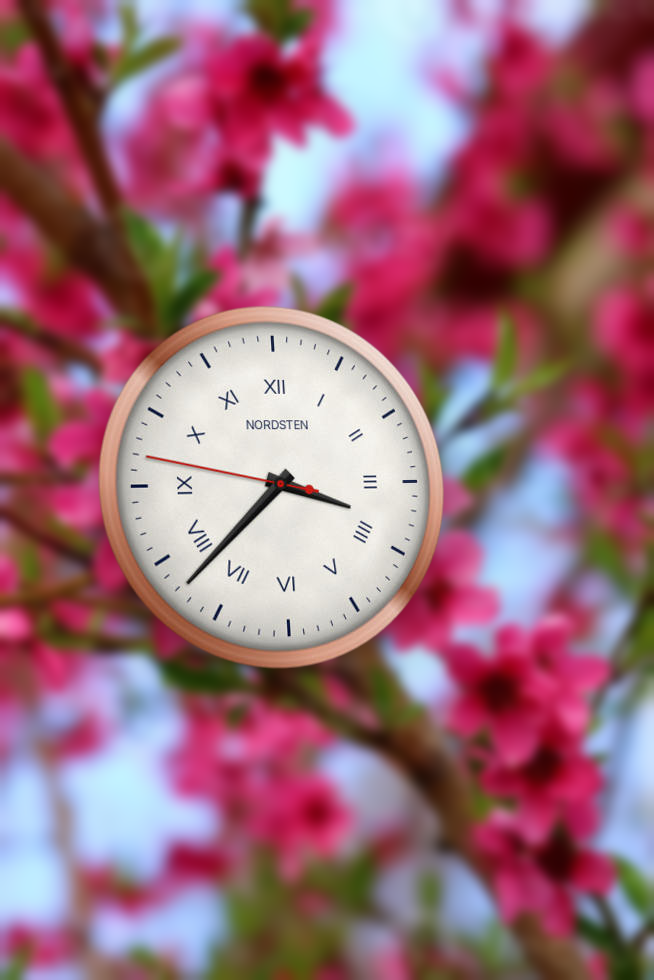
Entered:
3 h 37 min 47 s
